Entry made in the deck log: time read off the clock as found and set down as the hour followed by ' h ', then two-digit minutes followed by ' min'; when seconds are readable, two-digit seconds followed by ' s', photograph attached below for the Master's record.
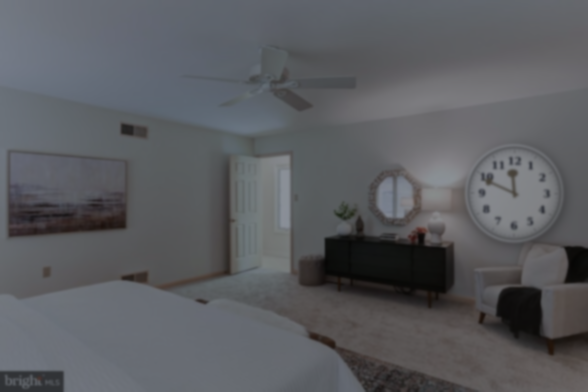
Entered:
11 h 49 min
